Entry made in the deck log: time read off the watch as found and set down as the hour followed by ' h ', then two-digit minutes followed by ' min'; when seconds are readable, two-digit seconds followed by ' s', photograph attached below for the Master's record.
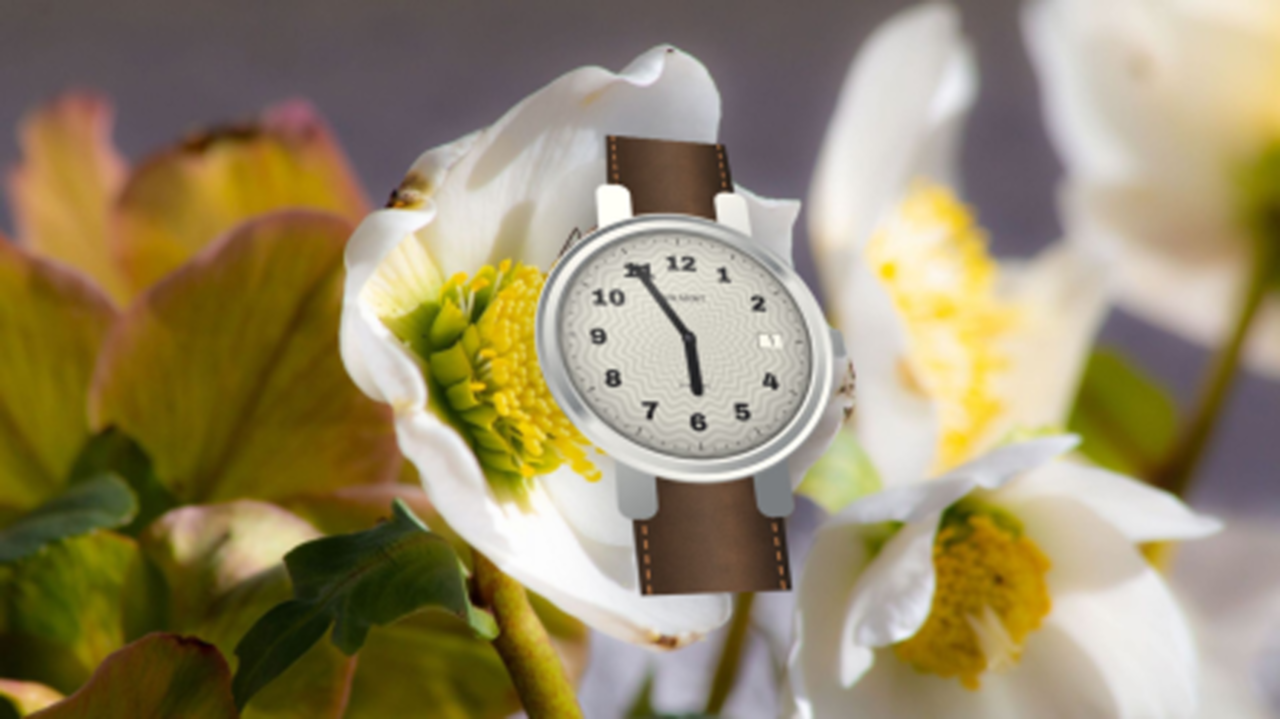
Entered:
5 h 55 min
